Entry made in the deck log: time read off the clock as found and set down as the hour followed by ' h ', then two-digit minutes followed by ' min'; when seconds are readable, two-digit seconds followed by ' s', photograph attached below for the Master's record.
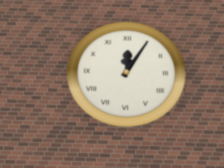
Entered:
12 h 05 min
